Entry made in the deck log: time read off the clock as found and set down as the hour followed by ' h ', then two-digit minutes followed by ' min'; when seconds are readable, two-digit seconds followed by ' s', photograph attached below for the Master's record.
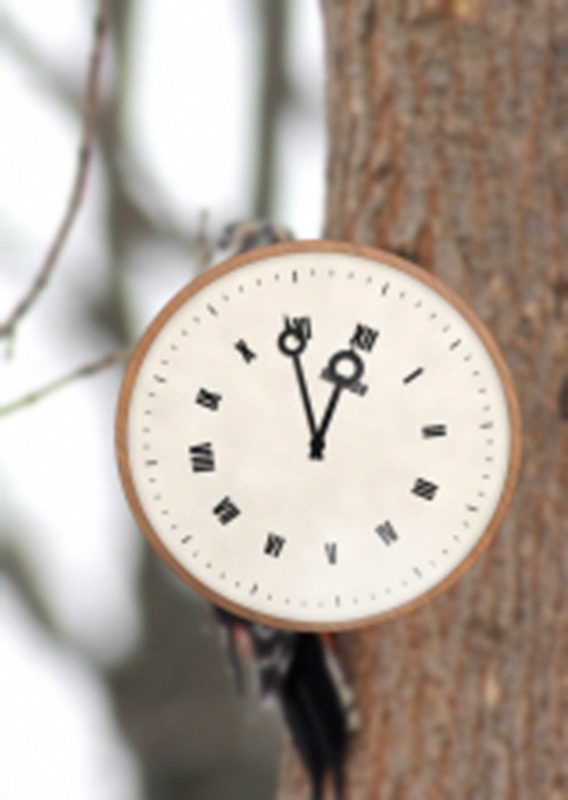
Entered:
11 h 54 min
